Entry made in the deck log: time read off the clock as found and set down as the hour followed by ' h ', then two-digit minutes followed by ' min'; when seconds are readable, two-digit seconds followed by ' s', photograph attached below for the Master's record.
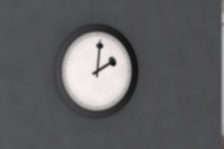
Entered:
2 h 01 min
